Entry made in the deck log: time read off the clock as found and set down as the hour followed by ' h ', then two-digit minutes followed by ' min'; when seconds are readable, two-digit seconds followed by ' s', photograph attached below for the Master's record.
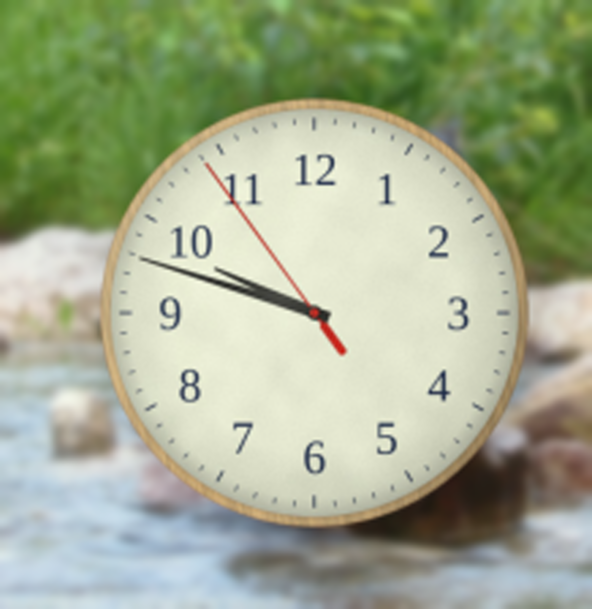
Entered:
9 h 47 min 54 s
